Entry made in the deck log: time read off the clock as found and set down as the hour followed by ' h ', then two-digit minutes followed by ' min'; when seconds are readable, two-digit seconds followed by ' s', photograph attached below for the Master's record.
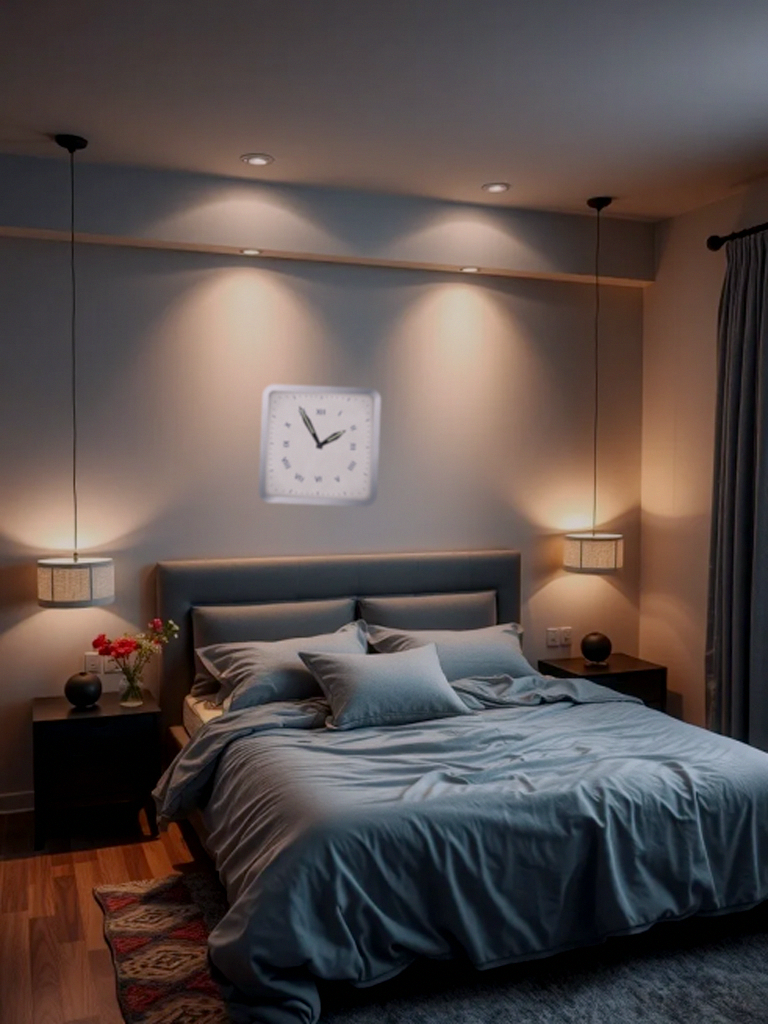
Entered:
1 h 55 min
